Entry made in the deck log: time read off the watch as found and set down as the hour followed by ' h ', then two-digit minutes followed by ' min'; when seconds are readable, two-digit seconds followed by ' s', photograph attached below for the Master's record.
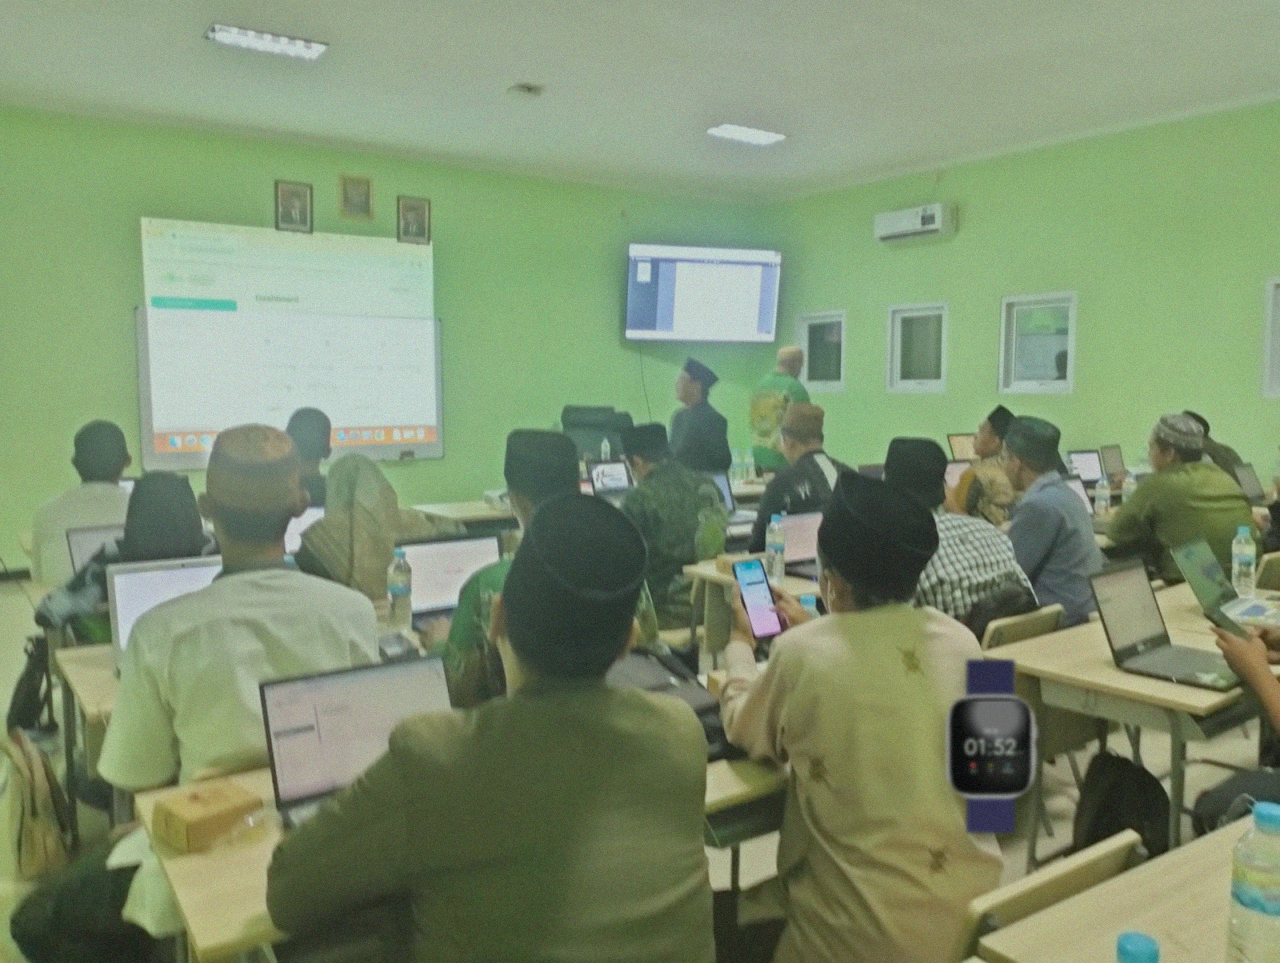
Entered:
1 h 52 min
